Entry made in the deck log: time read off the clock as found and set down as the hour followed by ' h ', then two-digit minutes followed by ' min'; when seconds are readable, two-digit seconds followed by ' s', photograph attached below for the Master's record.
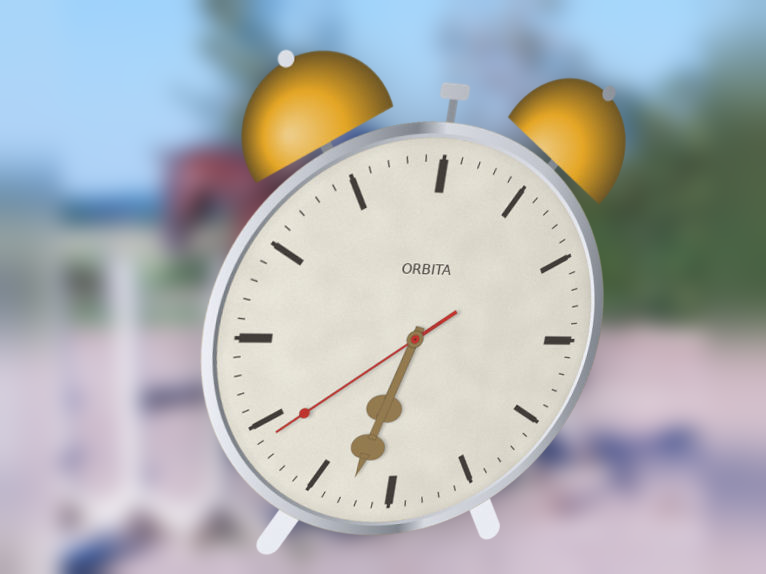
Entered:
6 h 32 min 39 s
